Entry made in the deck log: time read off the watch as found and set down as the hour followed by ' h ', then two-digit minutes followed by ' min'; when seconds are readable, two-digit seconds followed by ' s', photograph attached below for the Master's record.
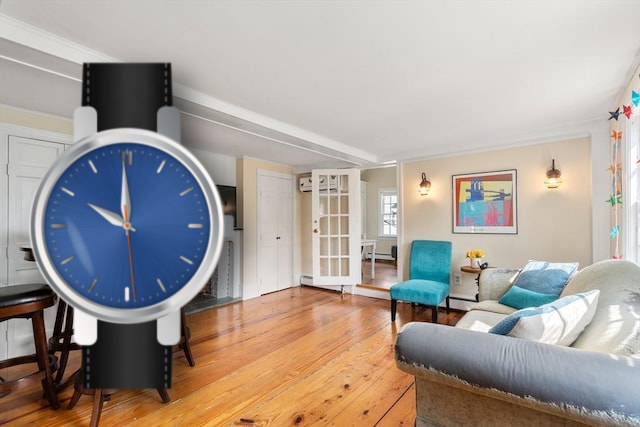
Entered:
9 h 59 min 29 s
